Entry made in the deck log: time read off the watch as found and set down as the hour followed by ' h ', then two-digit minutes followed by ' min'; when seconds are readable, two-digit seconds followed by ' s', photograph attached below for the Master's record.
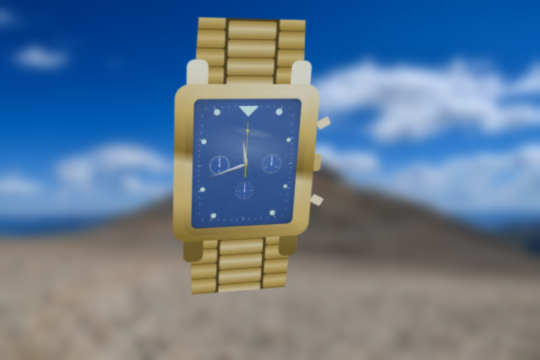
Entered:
11 h 42 min
